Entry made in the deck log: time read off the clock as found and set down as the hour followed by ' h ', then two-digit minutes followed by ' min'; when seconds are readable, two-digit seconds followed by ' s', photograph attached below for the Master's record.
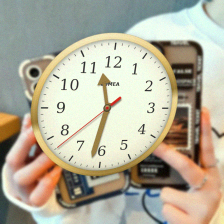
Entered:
11 h 31 min 38 s
